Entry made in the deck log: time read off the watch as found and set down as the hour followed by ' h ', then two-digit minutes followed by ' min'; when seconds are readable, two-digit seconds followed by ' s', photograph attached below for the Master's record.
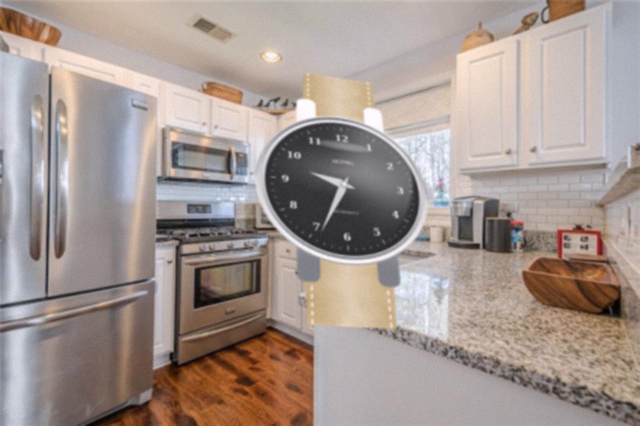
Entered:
9 h 34 min
